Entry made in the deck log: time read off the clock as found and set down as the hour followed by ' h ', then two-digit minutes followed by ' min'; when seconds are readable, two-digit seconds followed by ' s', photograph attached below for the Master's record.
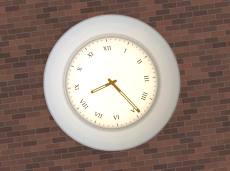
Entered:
8 h 24 min
